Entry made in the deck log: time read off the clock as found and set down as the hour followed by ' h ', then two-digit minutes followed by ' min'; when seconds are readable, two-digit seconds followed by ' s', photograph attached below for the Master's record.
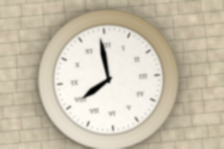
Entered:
7 h 59 min
